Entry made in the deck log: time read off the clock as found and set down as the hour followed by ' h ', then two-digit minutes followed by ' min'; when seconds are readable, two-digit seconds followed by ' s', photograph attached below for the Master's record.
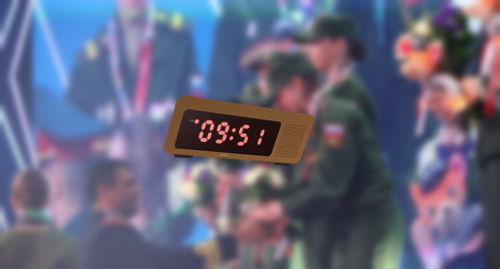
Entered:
9 h 51 min
